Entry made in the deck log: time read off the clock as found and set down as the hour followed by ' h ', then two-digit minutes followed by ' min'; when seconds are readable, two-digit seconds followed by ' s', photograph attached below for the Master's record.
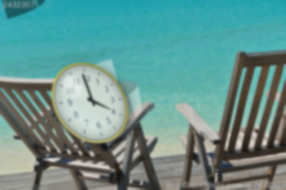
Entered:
3 h 59 min
